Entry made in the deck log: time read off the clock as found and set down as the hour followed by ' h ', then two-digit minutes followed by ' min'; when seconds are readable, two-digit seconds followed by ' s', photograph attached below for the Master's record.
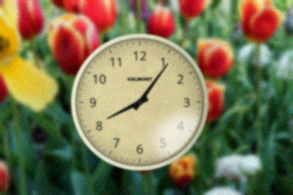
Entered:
8 h 06 min
